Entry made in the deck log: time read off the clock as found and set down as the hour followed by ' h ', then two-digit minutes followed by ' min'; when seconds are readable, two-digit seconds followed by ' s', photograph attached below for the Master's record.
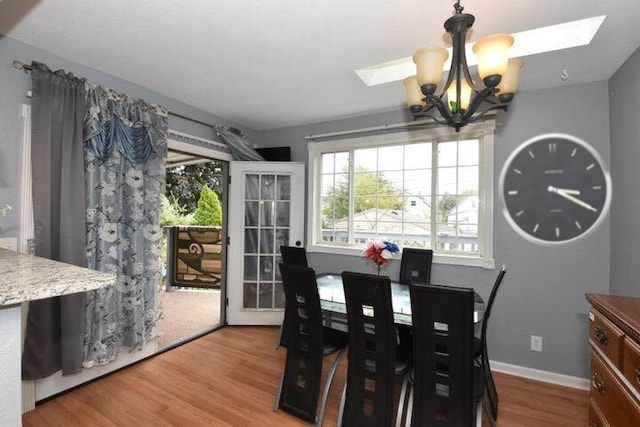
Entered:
3 h 20 min
